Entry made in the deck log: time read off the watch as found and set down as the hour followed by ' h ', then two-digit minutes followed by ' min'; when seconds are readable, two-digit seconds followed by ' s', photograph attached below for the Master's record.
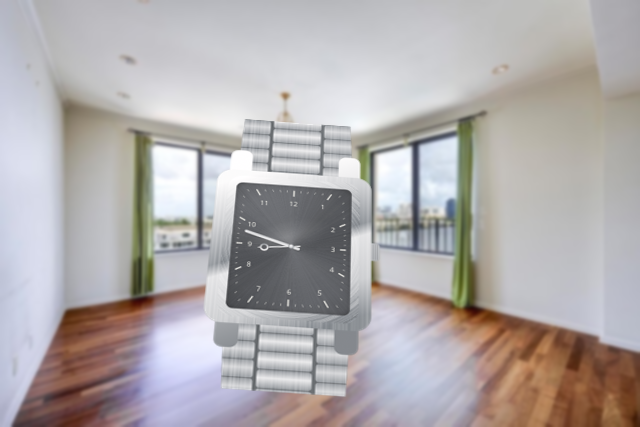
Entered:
8 h 48 min
